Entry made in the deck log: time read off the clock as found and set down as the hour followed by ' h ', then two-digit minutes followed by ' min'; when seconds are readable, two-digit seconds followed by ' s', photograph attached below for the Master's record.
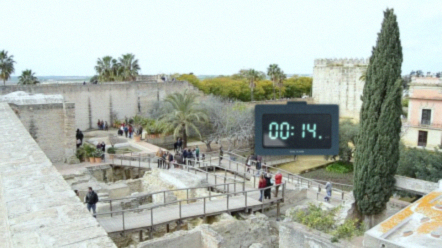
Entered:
0 h 14 min
